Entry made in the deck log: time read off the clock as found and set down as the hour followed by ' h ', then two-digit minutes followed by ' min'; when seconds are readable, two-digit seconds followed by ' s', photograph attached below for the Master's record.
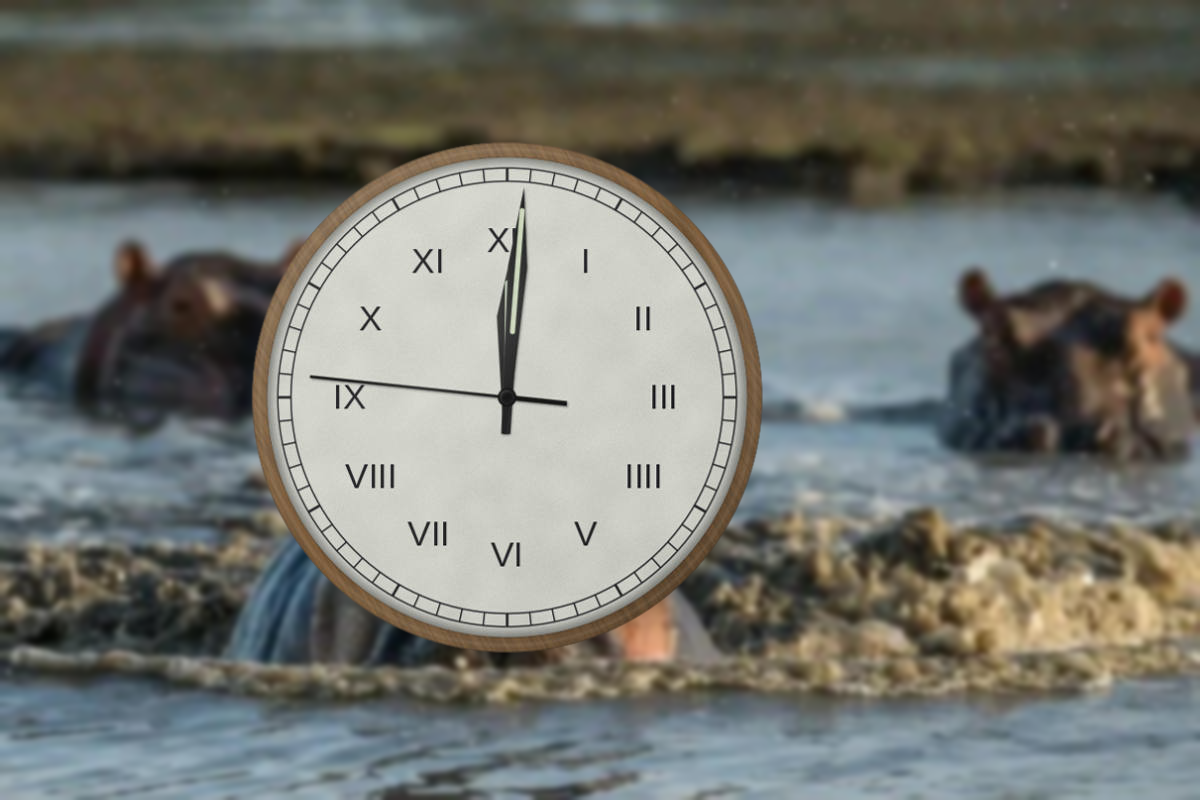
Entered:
12 h 00 min 46 s
